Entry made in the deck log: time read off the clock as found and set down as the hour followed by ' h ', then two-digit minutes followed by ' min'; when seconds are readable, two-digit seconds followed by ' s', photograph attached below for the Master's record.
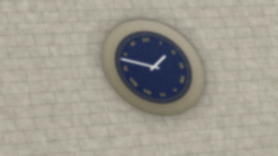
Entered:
1 h 48 min
